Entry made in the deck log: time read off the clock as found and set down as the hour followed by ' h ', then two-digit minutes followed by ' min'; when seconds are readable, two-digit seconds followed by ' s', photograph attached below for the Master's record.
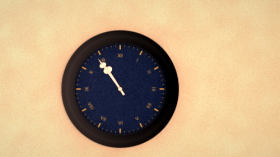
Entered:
10 h 54 min
